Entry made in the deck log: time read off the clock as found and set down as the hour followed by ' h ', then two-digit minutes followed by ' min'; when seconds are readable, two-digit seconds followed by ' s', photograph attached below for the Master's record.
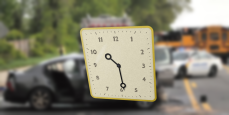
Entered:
10 h 29 min
